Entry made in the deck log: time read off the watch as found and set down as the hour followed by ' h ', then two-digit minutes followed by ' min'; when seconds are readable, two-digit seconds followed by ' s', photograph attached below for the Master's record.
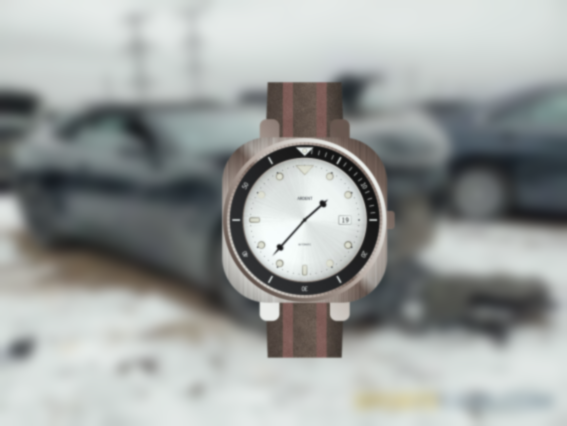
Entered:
1 h 37 min
